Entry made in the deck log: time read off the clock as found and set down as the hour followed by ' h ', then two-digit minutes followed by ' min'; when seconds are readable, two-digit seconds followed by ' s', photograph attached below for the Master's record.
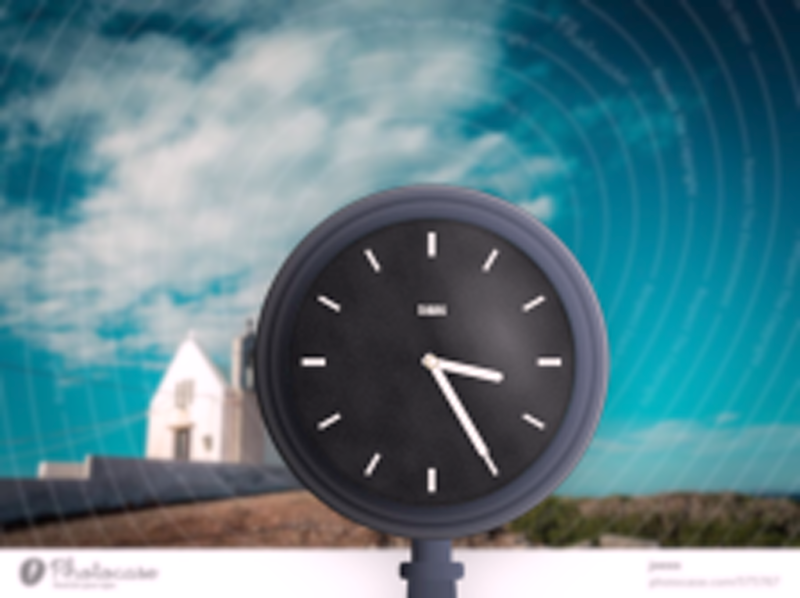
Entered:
3 h 25 min
